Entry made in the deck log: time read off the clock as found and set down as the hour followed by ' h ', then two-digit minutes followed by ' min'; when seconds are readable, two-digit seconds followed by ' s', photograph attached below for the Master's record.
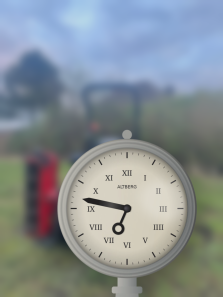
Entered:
6 h 47 min
